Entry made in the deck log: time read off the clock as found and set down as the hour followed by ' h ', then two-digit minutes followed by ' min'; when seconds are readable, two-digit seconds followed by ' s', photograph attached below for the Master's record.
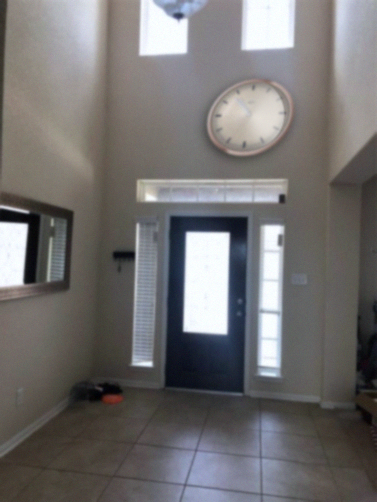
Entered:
10 h 53 min
